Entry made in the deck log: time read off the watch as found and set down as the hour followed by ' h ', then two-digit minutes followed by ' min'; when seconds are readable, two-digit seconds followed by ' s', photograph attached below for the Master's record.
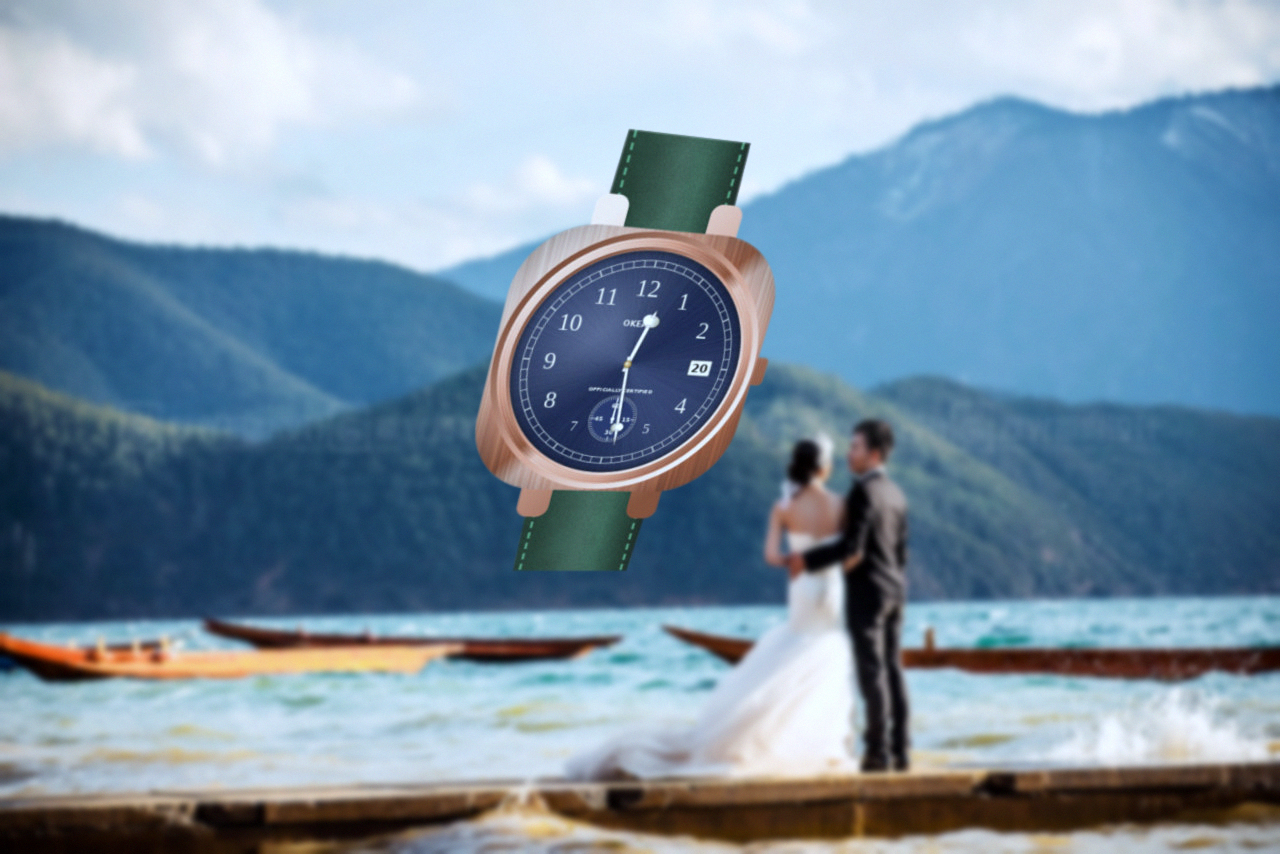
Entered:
12 h 29 min
